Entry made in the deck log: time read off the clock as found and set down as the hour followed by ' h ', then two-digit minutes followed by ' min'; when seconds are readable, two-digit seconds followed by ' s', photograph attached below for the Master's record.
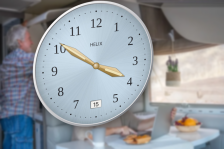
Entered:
3 h 51 min
